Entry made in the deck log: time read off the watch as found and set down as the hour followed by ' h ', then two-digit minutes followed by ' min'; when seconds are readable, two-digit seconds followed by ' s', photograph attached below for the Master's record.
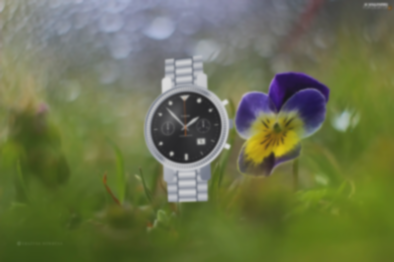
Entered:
1 h 53 min
